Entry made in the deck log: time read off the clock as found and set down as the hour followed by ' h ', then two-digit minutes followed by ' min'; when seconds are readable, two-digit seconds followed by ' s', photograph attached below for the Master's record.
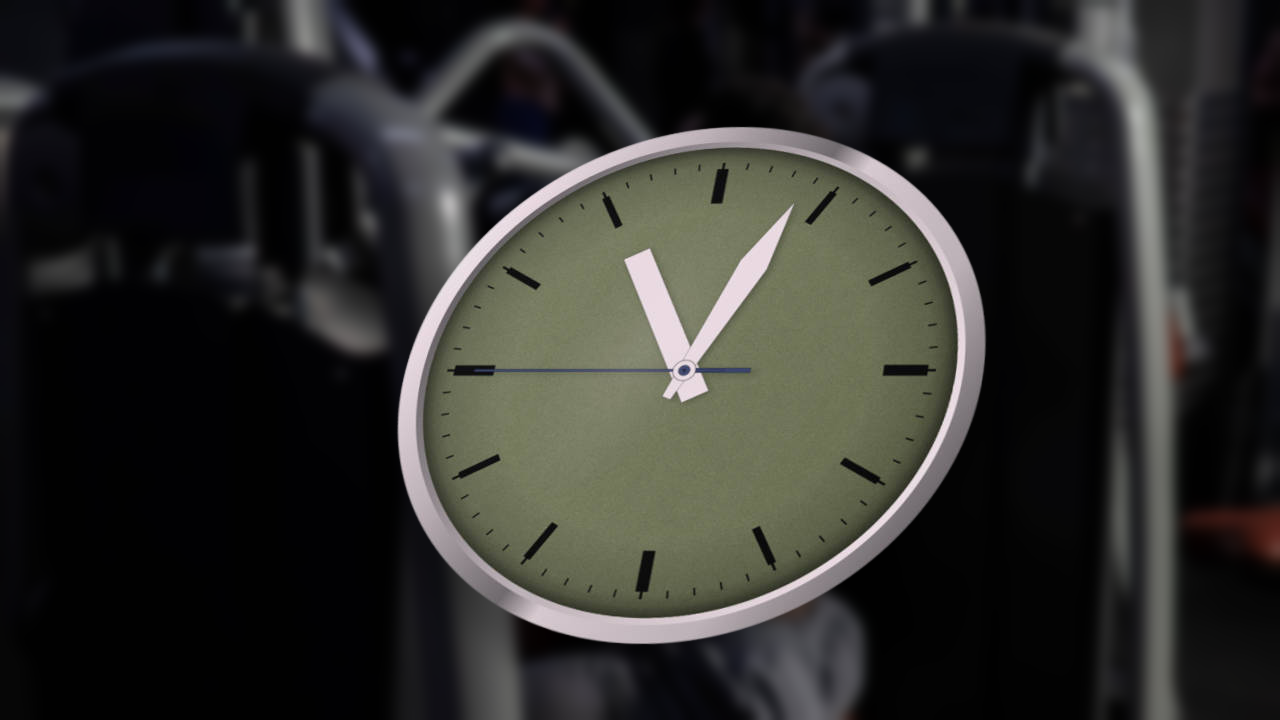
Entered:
11 h 03 min 45 s
